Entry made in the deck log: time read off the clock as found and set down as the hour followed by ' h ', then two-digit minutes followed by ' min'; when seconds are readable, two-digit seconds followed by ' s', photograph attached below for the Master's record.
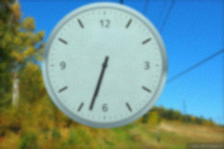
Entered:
6 h 33 min
